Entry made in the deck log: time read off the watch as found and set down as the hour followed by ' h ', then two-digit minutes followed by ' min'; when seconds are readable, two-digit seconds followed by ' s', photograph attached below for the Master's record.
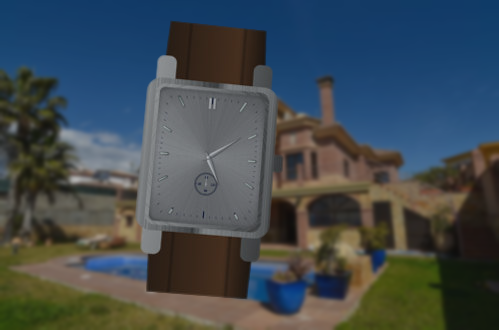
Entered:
5 h 09 min
